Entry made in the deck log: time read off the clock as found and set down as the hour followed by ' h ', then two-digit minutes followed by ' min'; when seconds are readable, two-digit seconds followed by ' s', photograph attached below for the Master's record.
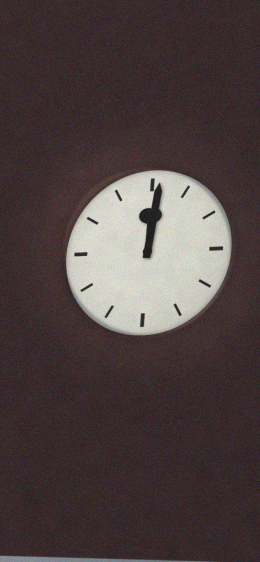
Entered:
12 h 01 min
